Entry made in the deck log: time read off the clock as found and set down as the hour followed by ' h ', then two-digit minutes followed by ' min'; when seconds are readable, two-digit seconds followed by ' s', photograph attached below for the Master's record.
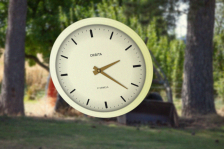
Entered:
2 h 22 min
